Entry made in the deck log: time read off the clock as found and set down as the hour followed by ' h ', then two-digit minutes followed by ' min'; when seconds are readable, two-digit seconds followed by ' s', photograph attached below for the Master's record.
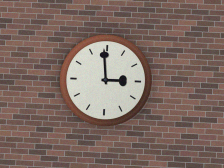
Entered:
2 h 59 min
